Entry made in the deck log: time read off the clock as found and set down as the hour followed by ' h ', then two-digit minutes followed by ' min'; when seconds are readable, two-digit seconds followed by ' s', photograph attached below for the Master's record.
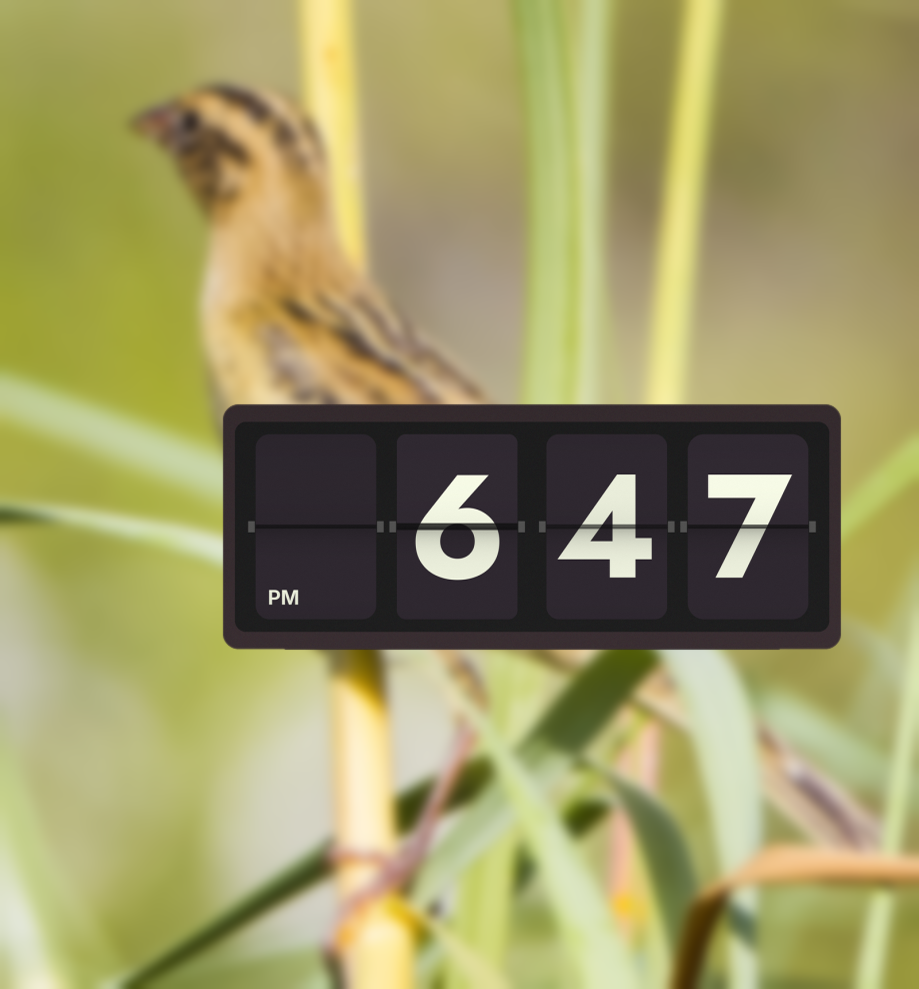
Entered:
6 h 47 min
